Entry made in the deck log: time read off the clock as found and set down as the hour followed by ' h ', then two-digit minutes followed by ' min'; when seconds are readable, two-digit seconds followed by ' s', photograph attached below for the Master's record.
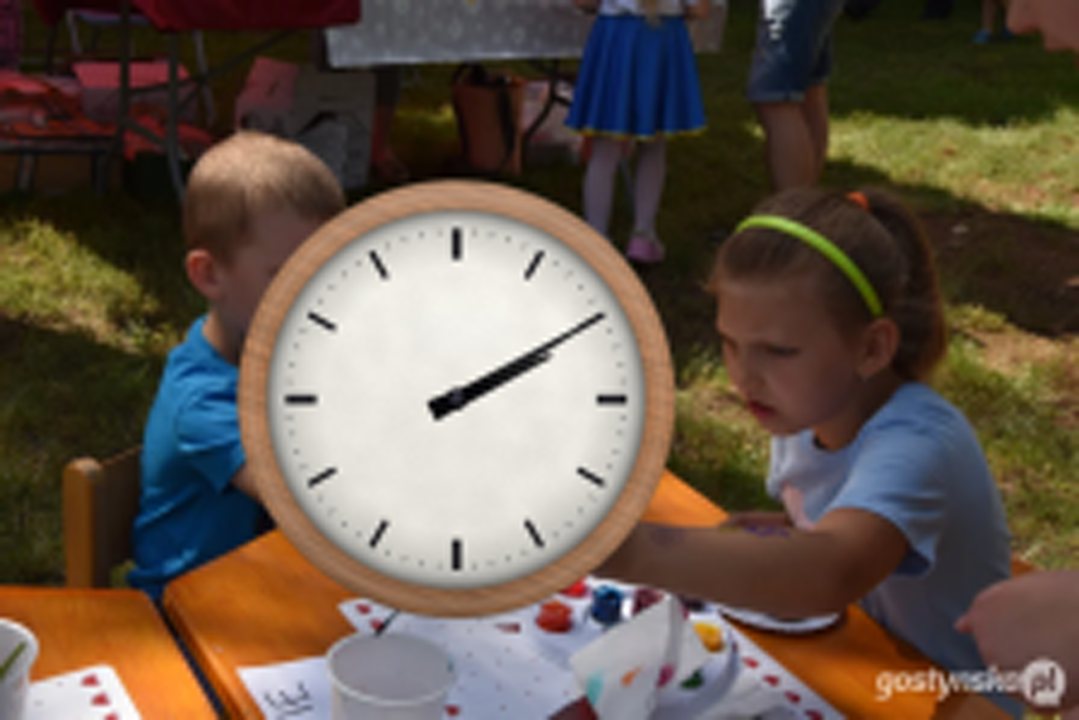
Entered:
2 h 10 min
